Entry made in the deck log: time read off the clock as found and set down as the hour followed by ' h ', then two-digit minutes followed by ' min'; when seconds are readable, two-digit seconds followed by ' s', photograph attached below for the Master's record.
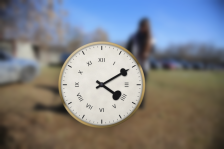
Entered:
4 h 10 min
